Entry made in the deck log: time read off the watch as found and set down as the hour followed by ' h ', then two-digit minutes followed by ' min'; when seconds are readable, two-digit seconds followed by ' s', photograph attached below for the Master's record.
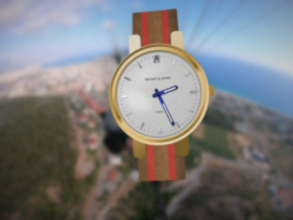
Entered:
2 h 26 min
